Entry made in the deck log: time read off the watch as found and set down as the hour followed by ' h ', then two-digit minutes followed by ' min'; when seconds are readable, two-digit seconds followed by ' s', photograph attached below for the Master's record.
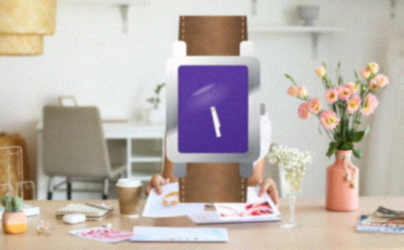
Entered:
5 h 28 min
